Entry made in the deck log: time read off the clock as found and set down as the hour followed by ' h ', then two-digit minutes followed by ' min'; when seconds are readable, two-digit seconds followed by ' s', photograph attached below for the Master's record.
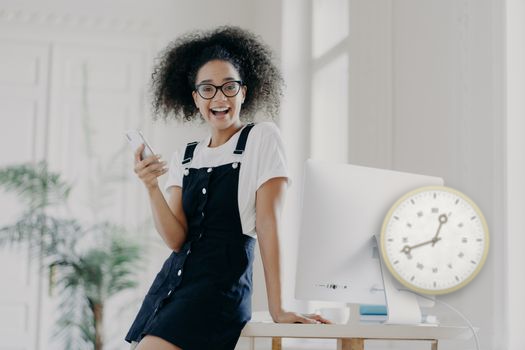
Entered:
12 h 42 min
